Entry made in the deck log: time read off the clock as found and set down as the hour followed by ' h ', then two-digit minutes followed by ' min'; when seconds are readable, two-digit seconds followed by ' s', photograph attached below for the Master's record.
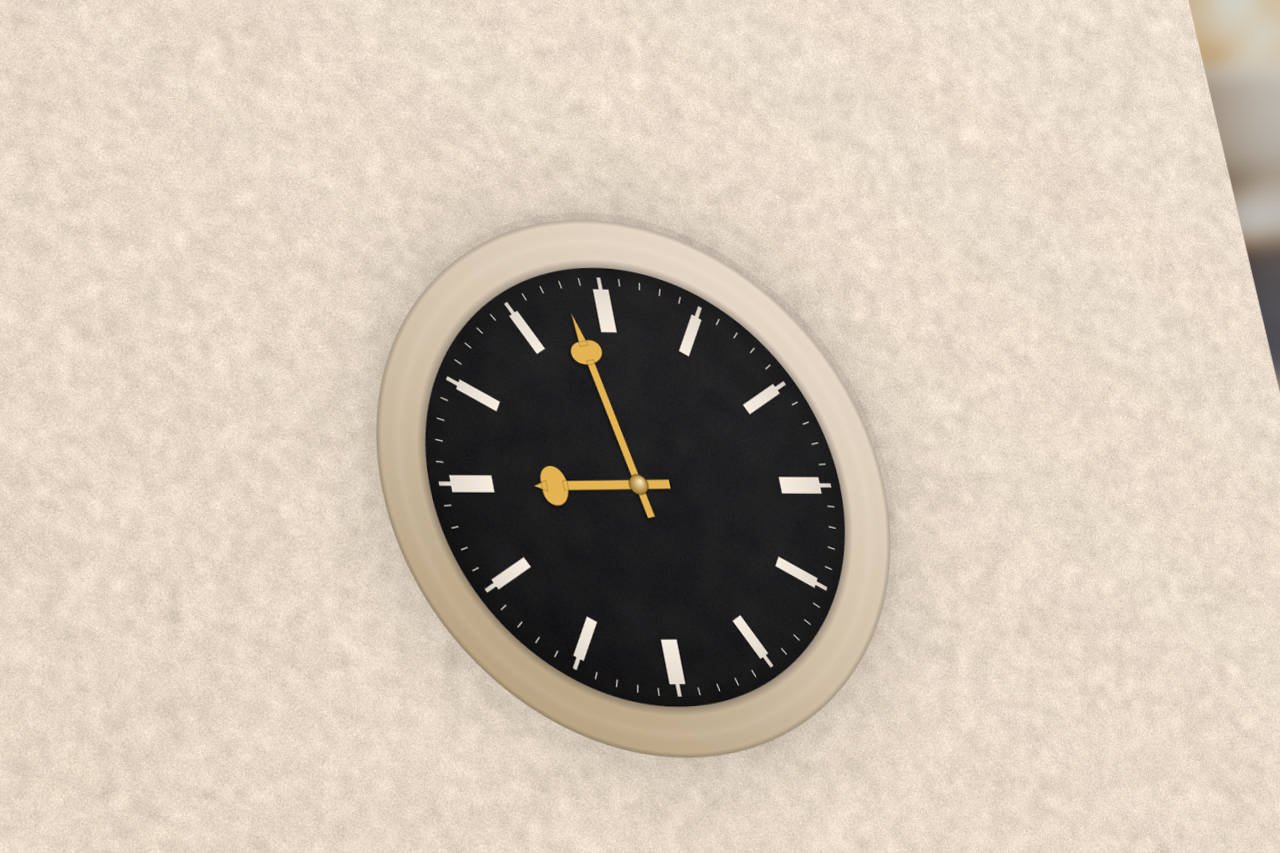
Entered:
8 h 58 min
